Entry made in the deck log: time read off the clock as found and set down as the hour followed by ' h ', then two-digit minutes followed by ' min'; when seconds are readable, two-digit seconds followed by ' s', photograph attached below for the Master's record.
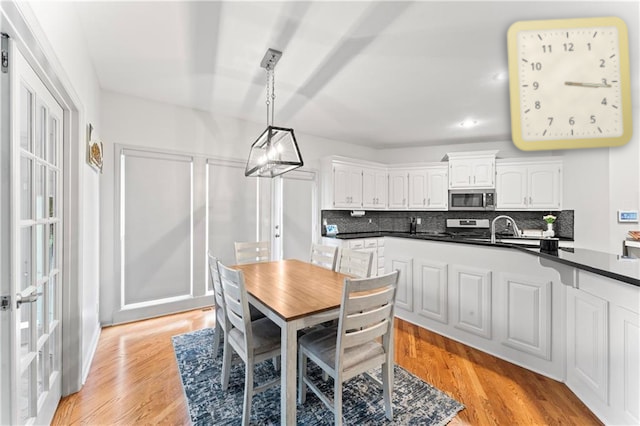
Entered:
3 h 16 min
